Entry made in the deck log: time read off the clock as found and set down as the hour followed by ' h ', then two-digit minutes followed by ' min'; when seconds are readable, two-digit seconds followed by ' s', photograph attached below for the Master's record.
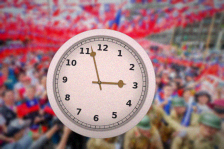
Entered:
2 h 57 min
